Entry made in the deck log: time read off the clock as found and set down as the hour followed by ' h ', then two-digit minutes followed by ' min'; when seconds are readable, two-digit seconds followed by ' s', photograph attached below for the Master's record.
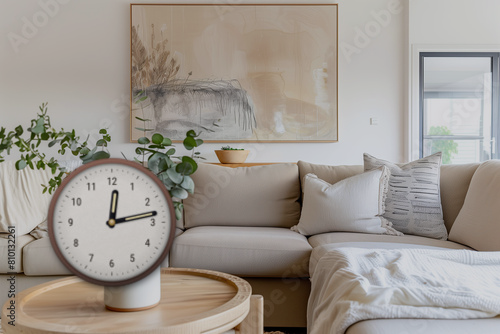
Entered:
12 h 13 min
